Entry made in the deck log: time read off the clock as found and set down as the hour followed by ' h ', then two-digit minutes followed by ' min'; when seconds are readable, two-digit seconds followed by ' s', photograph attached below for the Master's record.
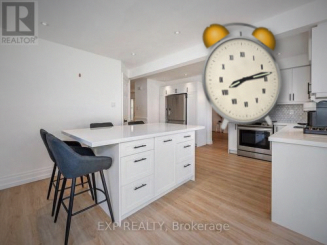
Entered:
8 h 13 min
